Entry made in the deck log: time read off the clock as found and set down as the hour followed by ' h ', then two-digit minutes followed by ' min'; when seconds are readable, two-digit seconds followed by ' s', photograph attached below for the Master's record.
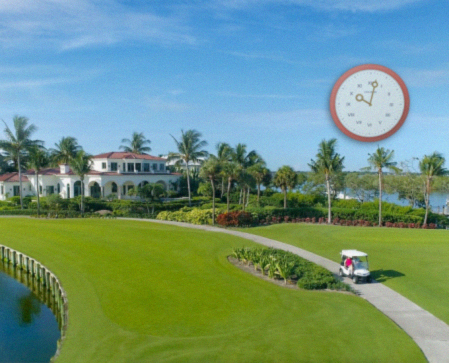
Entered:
10 h 02 min
